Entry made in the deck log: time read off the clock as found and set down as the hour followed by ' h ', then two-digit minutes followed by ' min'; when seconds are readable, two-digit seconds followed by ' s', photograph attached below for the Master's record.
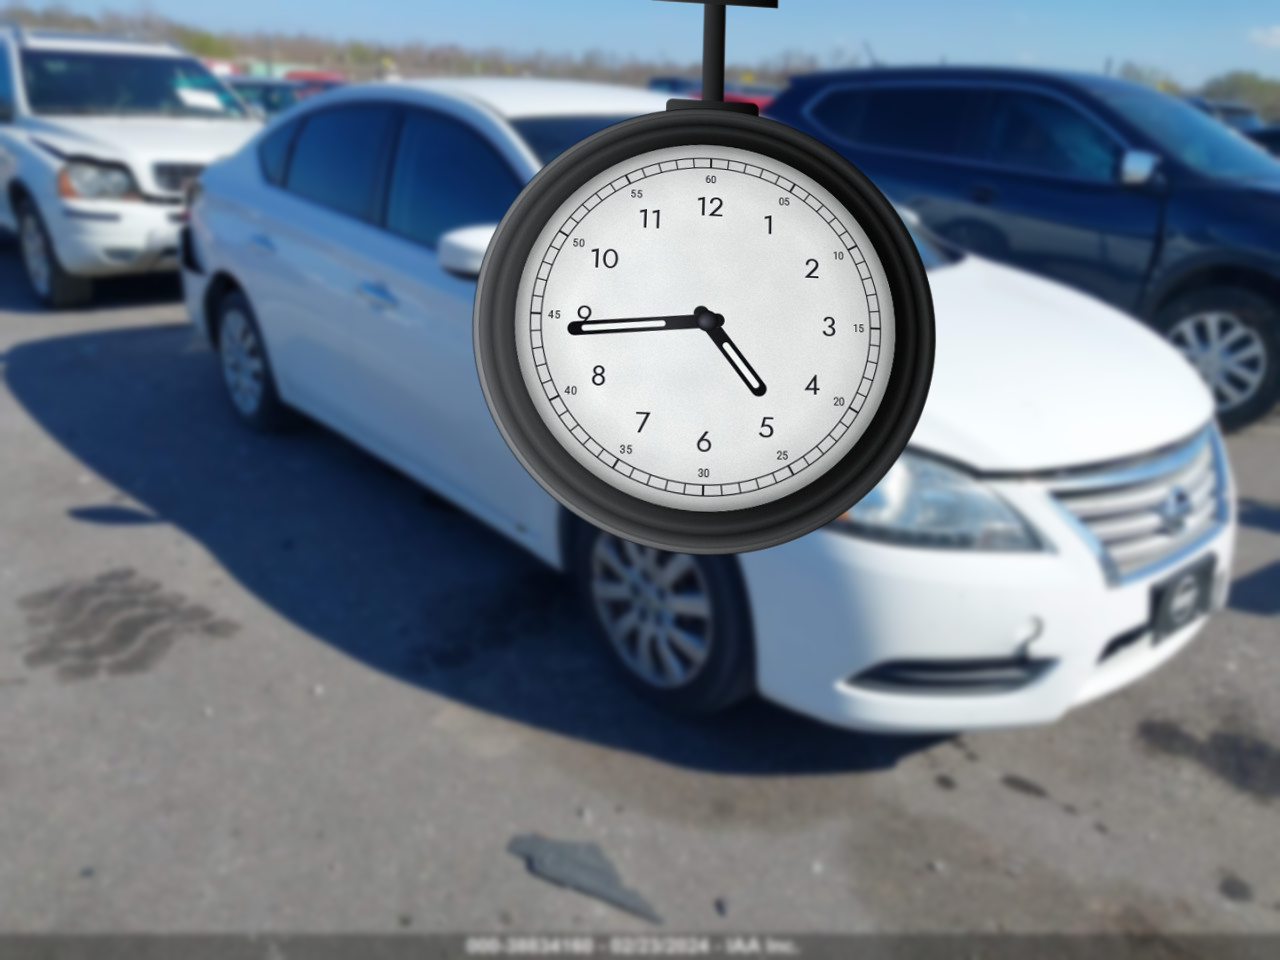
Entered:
4 h 44 min
